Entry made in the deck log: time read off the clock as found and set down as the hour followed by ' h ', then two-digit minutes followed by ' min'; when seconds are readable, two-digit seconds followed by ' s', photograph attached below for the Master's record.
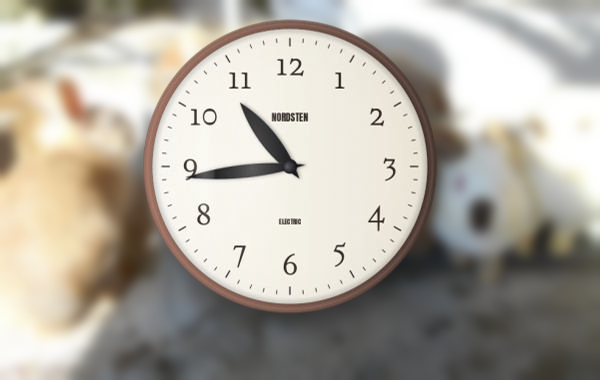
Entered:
10 h 44 min
